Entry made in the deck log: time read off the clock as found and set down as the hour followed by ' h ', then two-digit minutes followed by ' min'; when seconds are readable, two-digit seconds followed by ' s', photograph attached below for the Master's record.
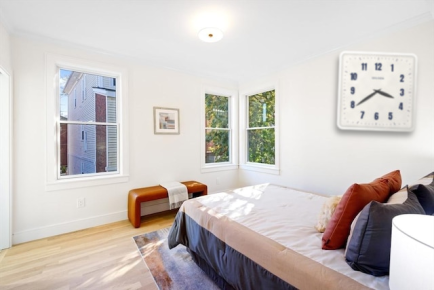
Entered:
3 h 39 min
